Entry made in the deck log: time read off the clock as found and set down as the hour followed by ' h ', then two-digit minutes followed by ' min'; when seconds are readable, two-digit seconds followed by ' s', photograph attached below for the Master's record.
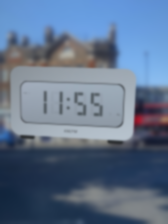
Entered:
11 h 55 min
